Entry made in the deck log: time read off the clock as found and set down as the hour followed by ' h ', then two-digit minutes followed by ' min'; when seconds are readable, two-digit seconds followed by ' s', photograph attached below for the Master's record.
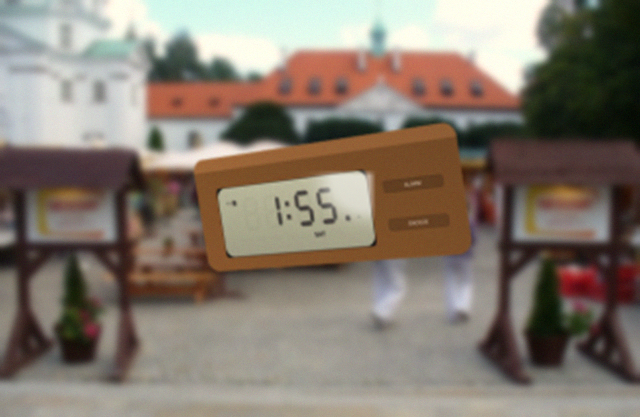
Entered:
1 h 55 min
